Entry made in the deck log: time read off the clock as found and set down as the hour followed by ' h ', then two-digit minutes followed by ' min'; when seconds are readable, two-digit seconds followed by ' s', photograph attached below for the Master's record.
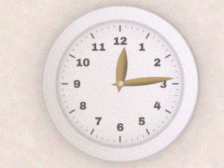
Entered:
12 h 14 min
